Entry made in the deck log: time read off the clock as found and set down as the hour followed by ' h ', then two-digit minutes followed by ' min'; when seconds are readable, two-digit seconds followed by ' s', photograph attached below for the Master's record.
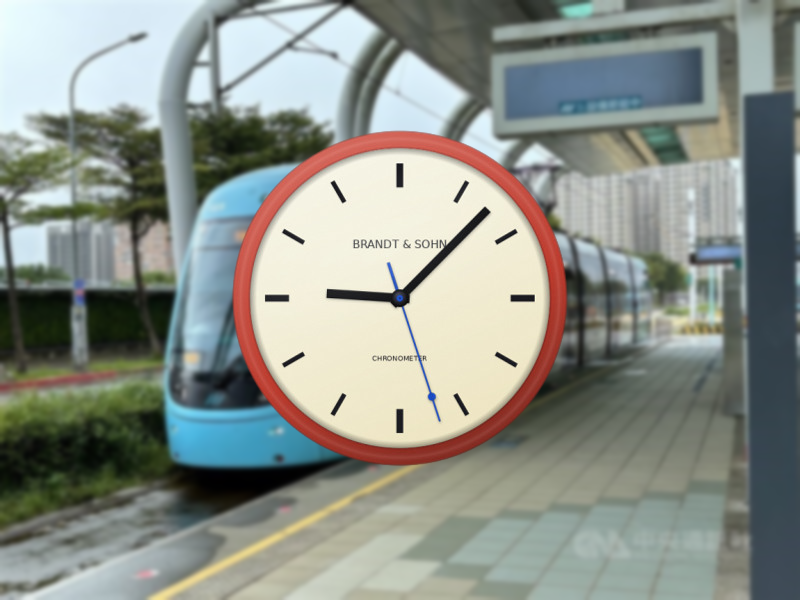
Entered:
9 h 07 min 27 s
